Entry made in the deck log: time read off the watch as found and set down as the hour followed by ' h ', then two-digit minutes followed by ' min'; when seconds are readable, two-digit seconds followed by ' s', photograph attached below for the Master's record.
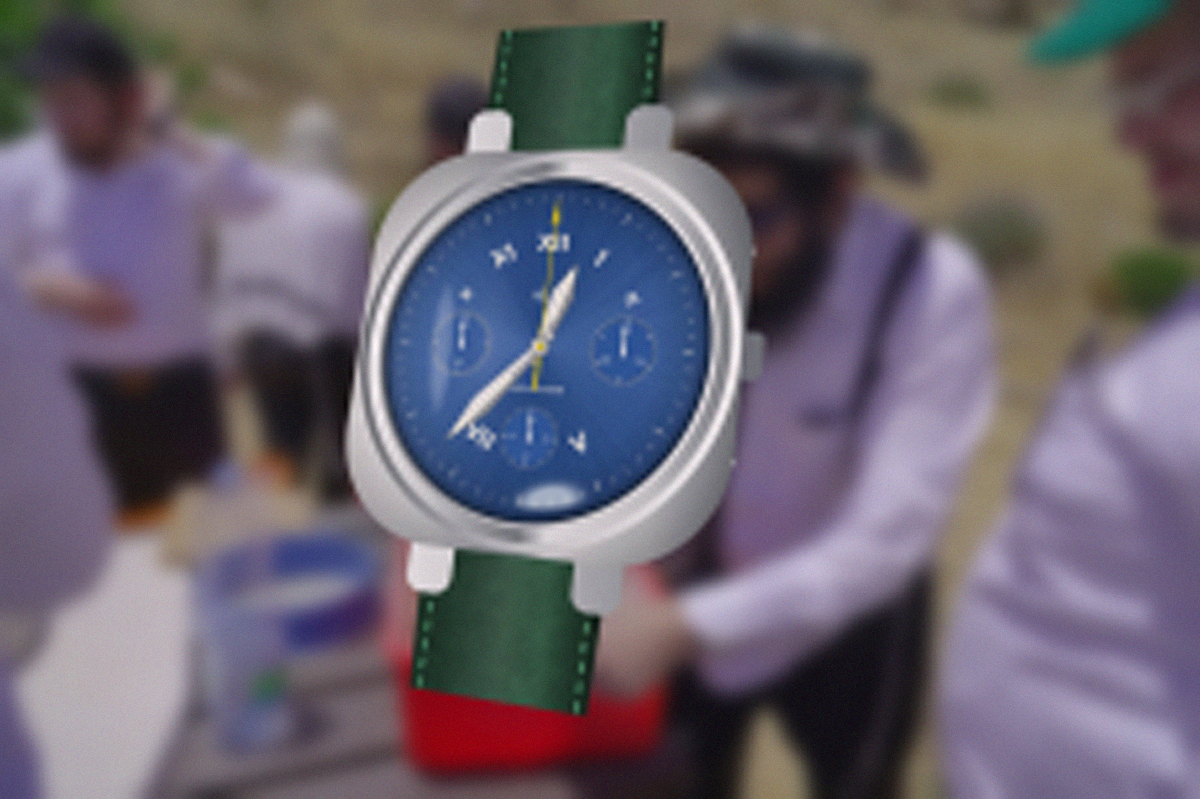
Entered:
12 h 37 min
